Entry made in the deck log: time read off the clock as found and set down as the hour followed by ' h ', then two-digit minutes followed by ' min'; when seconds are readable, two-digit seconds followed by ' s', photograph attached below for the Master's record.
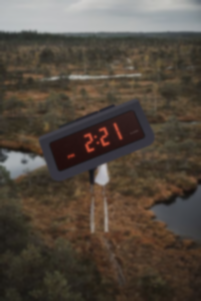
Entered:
2 h 21 min
